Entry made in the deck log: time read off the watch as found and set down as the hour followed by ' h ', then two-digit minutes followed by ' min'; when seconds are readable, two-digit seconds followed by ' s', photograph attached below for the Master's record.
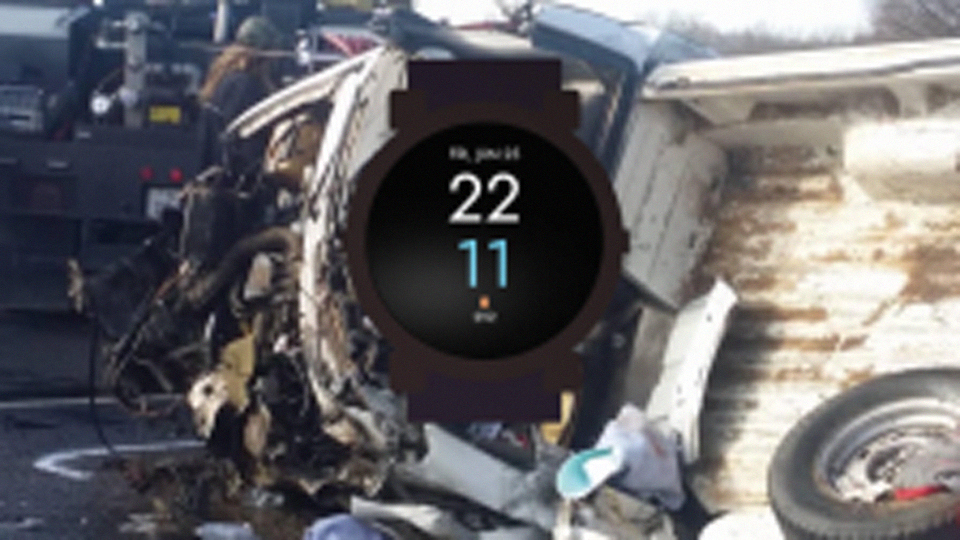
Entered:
22 h 11 min
